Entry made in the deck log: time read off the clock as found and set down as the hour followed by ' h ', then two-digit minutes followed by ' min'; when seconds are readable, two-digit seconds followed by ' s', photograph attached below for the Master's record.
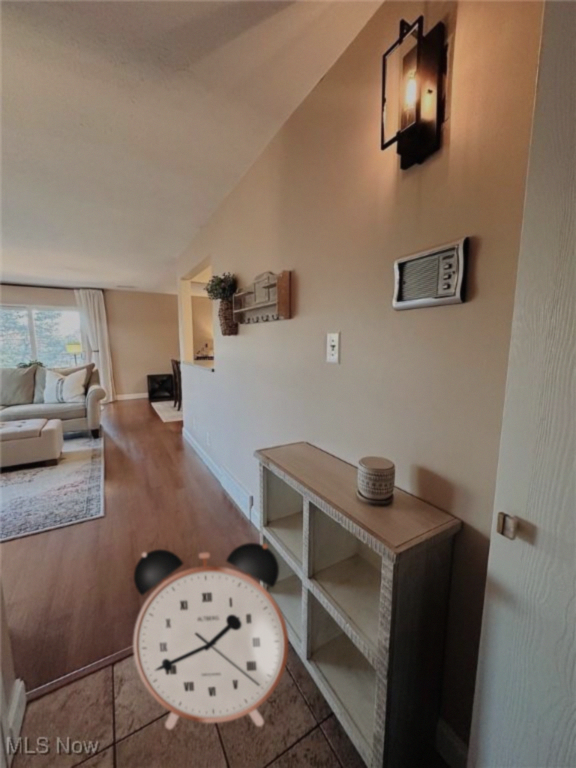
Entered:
1 h 41 min 22 s
